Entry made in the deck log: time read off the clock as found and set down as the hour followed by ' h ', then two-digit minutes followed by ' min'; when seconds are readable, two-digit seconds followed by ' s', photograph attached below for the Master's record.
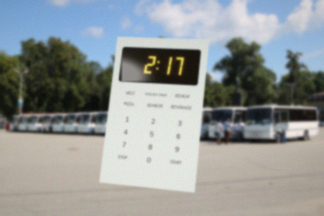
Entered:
2 h 17 min
